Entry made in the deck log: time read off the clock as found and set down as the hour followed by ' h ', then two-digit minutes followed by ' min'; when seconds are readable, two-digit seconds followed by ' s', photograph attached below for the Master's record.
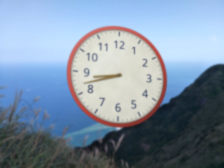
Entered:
8 h 42 min
